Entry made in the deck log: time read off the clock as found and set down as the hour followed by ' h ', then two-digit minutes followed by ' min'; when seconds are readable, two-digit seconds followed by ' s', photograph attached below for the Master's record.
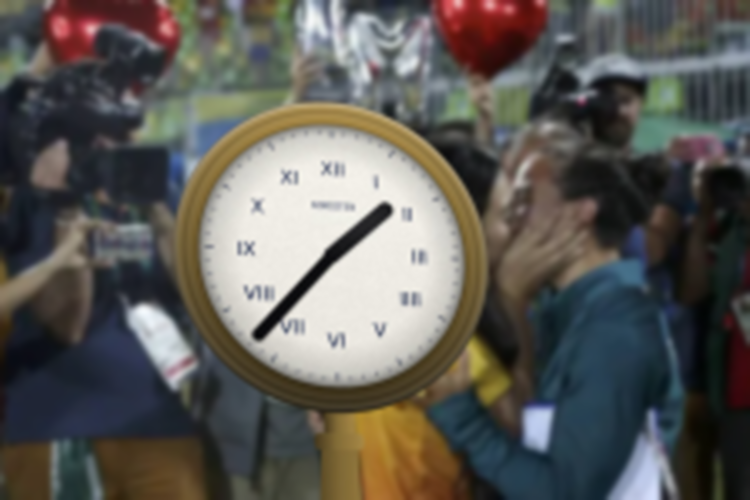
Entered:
1 h 37 min
